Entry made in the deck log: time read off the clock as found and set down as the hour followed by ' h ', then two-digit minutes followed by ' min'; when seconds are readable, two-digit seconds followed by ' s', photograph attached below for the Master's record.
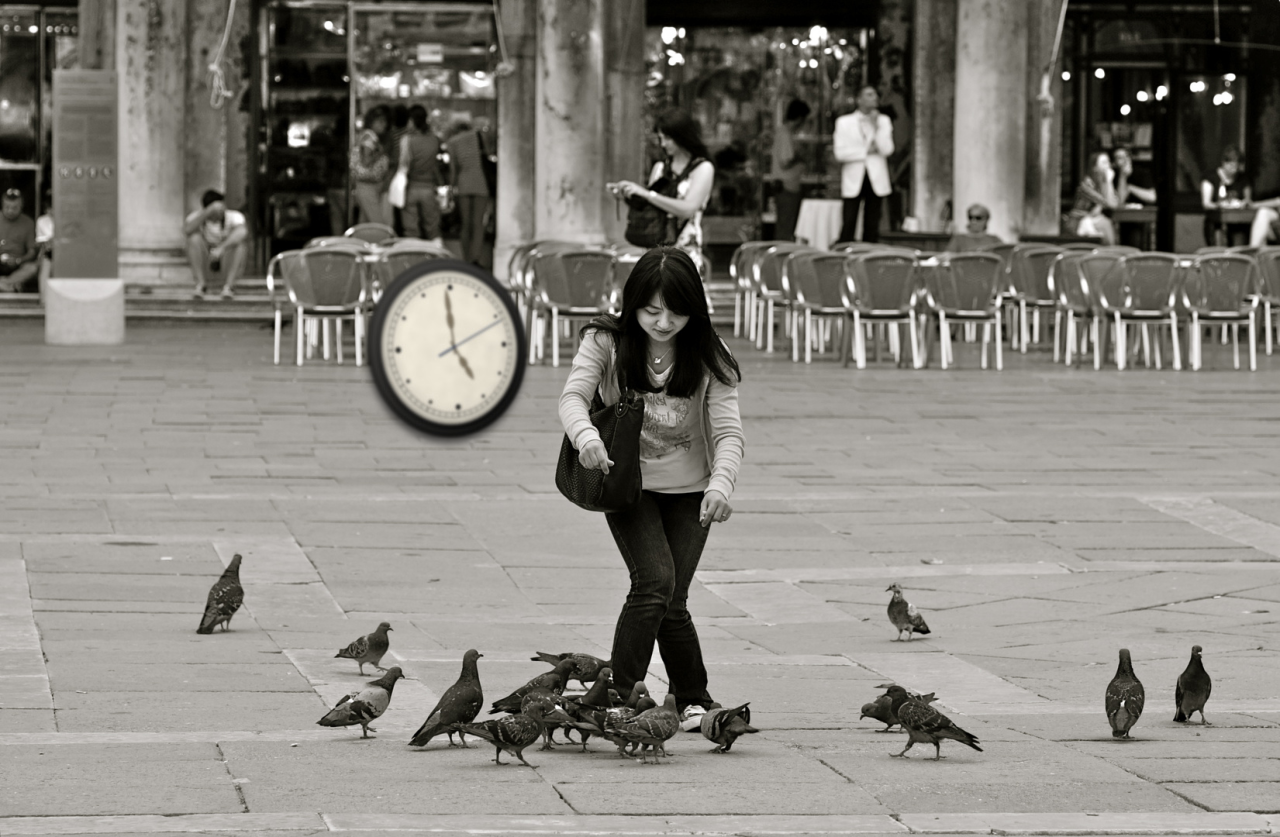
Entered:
4 h 59 min 11 s
